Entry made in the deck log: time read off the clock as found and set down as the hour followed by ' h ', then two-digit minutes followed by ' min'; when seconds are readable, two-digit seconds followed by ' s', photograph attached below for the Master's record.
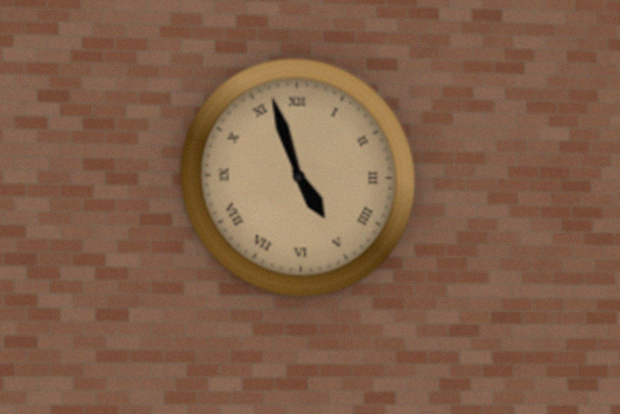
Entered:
4 h 57 min
